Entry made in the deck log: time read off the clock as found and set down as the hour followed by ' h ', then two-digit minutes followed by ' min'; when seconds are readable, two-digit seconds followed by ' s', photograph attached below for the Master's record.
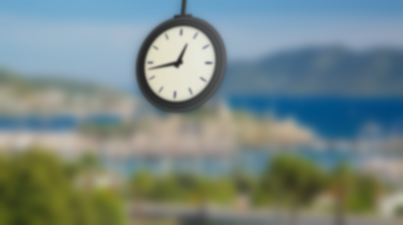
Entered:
12 h 43 min
